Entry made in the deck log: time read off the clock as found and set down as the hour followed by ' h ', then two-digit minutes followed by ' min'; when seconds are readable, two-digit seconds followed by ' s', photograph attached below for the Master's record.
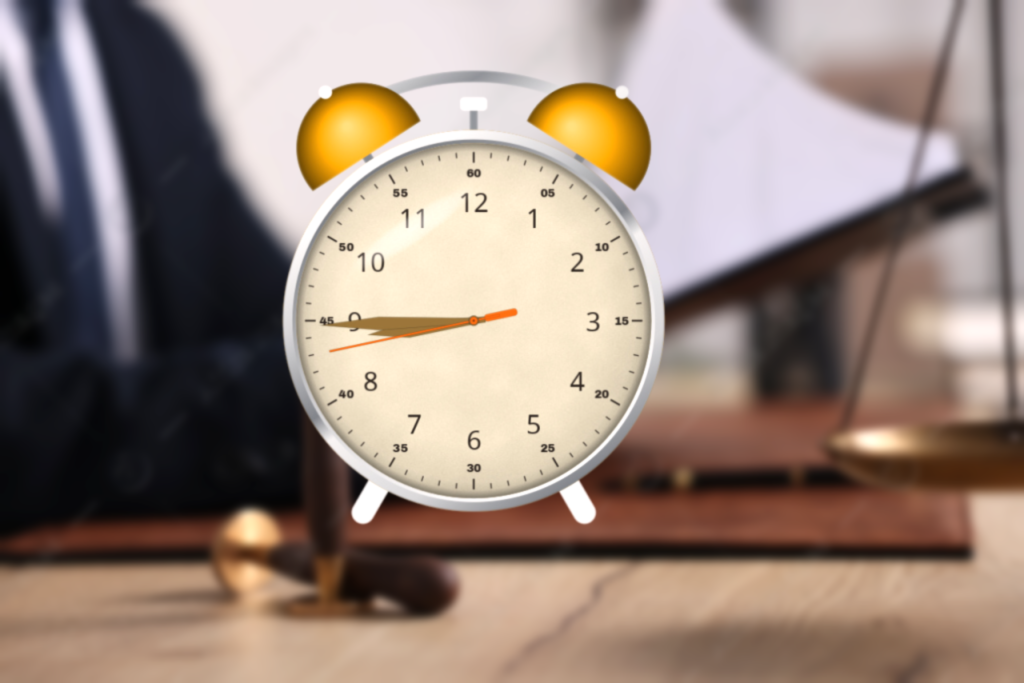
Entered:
8 h 44 min 43 s
